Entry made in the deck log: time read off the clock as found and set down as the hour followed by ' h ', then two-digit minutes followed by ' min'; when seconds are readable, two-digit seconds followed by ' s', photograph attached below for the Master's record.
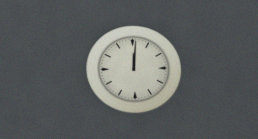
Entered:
12 h 01 min
